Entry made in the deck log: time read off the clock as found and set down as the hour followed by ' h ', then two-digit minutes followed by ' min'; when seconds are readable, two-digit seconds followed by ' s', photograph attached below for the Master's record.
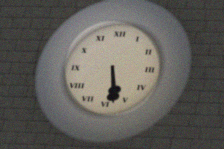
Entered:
5 h 28 min
